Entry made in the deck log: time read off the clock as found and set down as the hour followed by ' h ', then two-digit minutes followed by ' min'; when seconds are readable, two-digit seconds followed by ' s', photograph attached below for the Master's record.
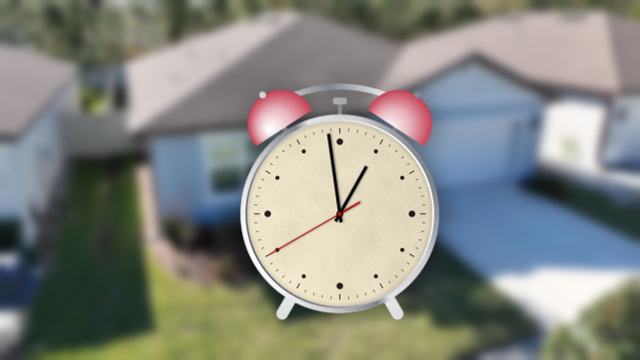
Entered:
12 h 58 min 40 s
